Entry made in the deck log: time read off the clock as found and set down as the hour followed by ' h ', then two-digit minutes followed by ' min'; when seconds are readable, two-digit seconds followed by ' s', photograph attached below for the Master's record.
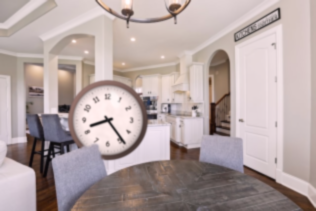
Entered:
8 h 24 min
